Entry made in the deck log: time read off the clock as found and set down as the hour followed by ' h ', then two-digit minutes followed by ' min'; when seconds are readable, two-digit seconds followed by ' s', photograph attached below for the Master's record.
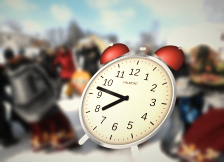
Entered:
7 h 47 min
